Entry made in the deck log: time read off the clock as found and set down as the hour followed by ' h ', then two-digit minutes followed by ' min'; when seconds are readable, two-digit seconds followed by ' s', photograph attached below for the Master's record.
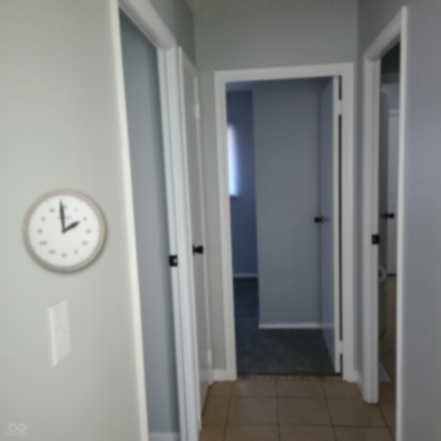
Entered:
1 h 59 min
